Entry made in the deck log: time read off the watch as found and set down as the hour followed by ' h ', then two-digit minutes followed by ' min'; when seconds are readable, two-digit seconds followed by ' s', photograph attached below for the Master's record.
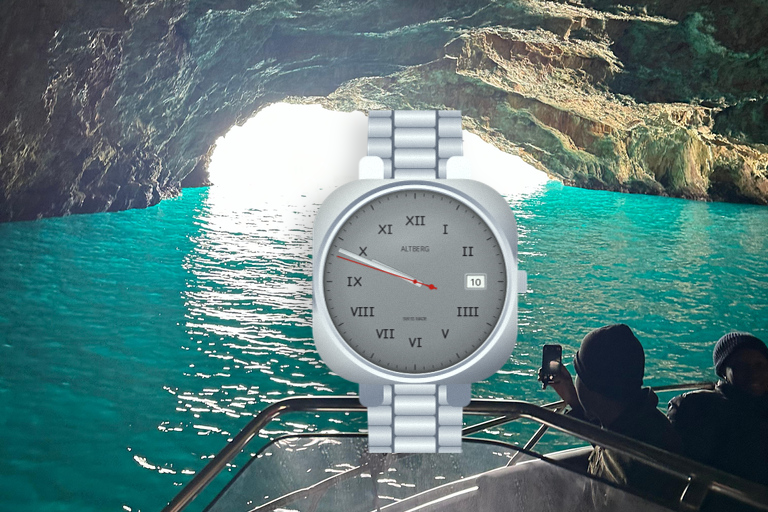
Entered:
9 h 48 min 48 s
